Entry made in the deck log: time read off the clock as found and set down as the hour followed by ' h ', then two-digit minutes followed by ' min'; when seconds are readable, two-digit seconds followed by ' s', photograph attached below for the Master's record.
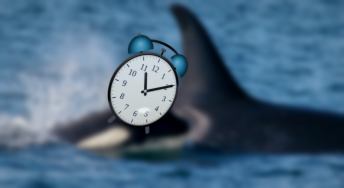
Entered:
11 h 10 min
